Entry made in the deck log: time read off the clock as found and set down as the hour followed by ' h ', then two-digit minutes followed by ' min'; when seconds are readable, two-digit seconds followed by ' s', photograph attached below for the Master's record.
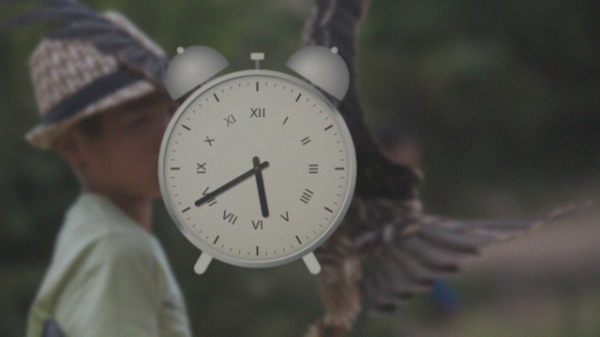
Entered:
5 h 40 min
